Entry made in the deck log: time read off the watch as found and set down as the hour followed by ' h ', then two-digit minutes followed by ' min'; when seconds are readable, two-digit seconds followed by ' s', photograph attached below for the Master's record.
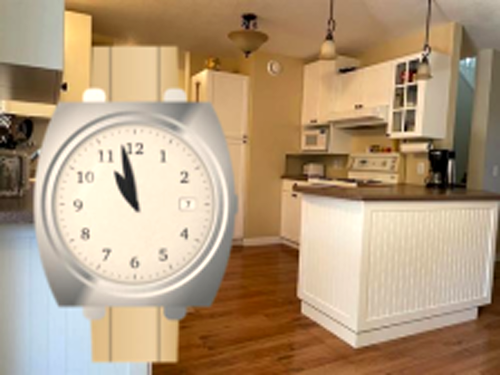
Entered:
10 h 58 min
